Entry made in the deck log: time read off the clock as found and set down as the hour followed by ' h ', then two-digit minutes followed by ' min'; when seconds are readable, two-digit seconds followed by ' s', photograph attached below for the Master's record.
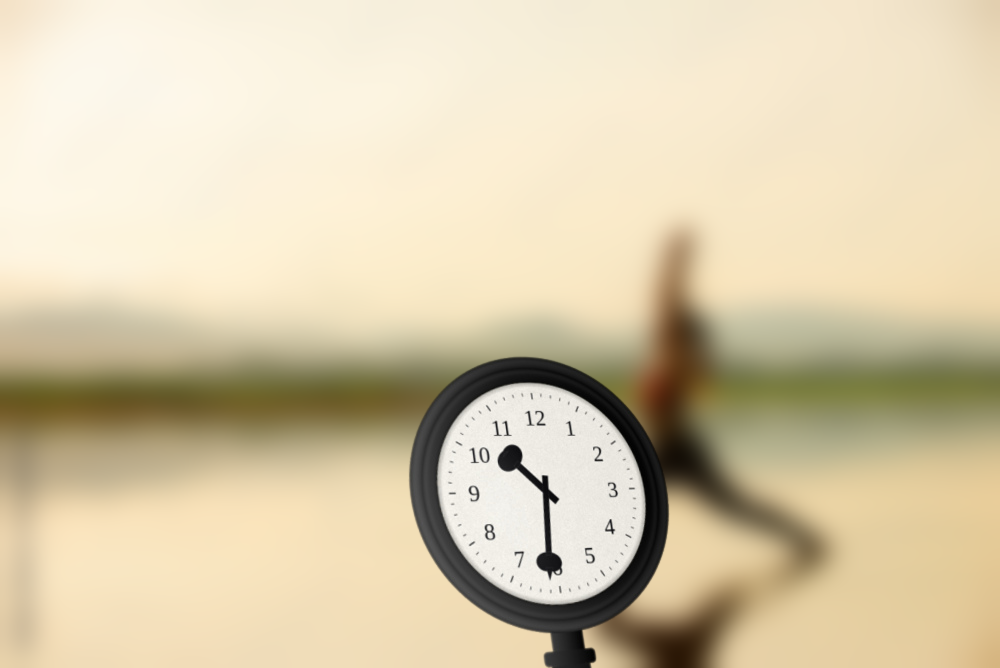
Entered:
10 h 31 min
